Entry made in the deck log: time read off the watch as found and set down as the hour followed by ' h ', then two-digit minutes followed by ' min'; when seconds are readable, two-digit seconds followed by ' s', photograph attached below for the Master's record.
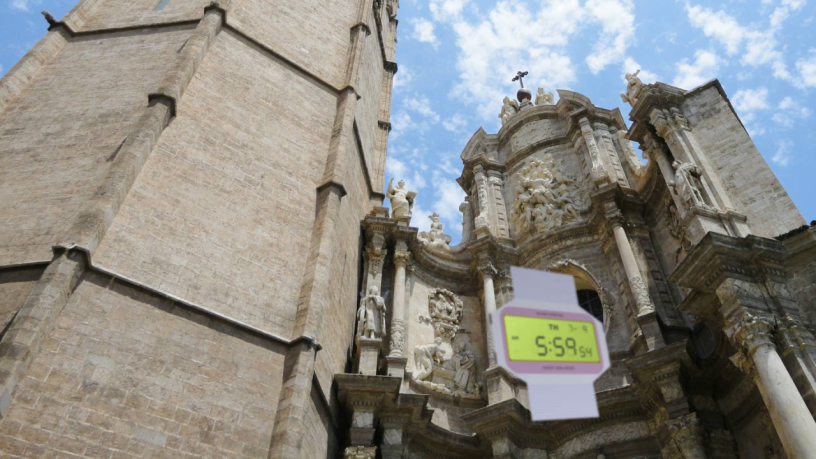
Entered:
5 h 59 min
